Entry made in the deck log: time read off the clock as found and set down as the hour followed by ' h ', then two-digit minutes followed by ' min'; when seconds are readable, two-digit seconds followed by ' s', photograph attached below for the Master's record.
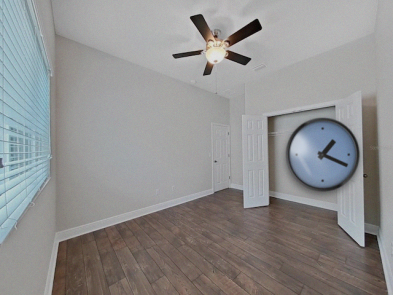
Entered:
1 h 19 min
